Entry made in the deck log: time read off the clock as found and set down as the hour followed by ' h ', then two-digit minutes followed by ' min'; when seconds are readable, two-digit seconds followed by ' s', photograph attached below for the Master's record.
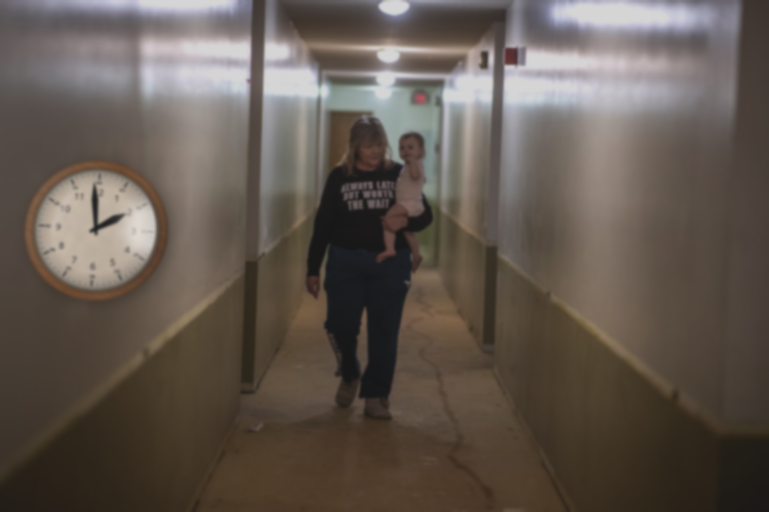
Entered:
1 h 59 min
